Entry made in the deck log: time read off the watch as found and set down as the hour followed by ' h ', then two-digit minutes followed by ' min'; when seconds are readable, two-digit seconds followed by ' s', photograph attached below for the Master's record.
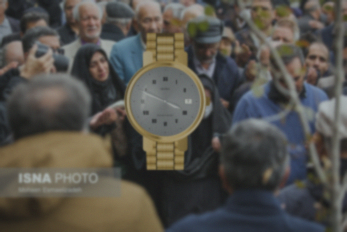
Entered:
3 h 49 min
